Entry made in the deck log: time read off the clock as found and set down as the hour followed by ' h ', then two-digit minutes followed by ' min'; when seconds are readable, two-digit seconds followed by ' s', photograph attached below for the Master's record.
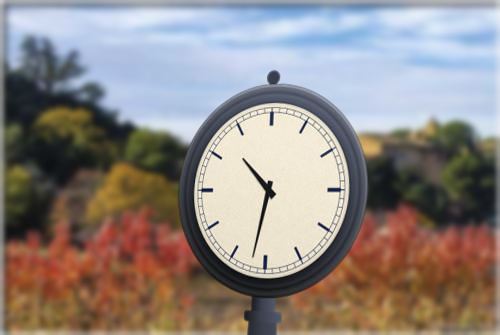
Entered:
10 h 32 min
